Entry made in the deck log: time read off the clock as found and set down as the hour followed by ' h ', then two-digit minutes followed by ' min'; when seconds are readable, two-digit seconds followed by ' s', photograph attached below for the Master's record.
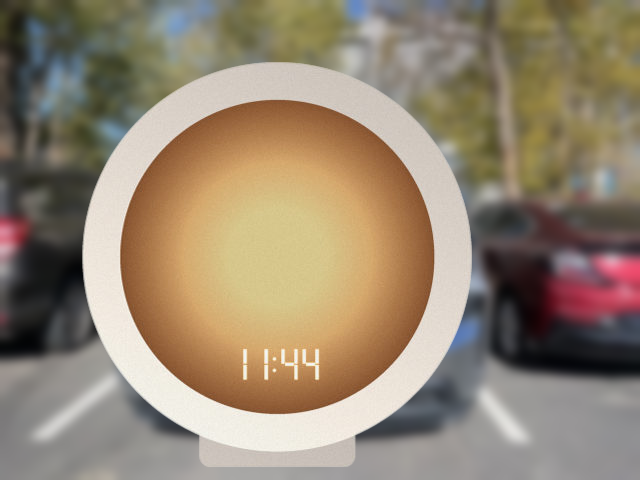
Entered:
11 h 44 min
